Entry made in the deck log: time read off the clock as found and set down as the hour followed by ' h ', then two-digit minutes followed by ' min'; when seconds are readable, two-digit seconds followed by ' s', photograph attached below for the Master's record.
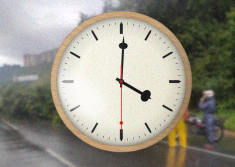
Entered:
4 h 00 min 30 s
